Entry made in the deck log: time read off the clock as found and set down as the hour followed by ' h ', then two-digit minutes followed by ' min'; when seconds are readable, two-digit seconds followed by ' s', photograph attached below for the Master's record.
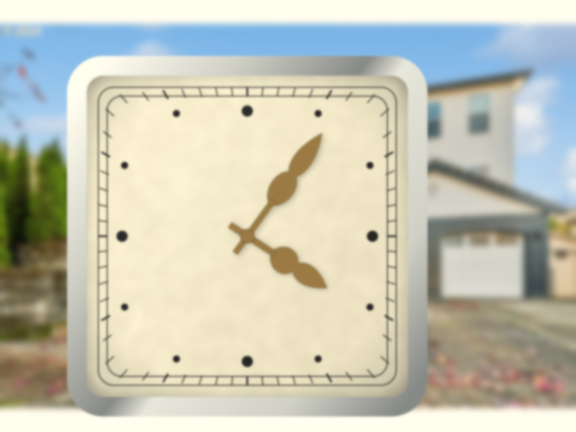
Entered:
4 h 06 min
